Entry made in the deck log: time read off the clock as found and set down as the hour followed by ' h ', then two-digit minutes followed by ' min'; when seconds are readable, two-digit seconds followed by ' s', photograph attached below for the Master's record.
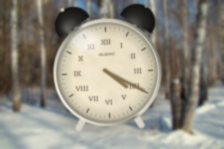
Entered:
4 h 20 min
